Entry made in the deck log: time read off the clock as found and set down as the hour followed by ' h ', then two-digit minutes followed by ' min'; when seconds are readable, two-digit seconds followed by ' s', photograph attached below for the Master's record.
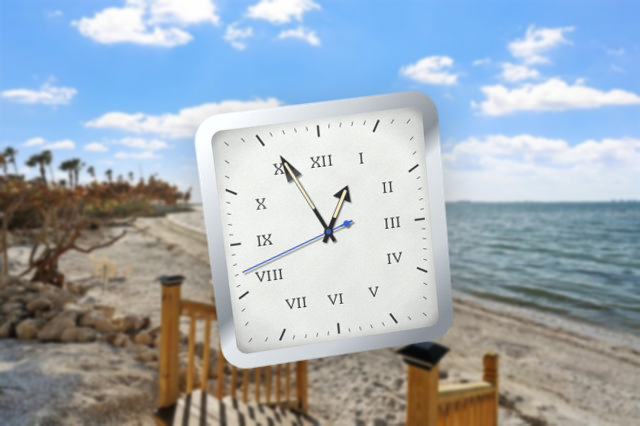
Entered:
12 h 55 min 42 s
